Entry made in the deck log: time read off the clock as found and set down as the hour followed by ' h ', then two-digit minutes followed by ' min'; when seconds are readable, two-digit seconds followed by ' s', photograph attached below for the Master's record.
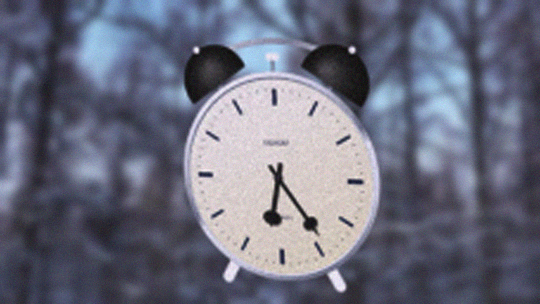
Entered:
6 h 24 min
